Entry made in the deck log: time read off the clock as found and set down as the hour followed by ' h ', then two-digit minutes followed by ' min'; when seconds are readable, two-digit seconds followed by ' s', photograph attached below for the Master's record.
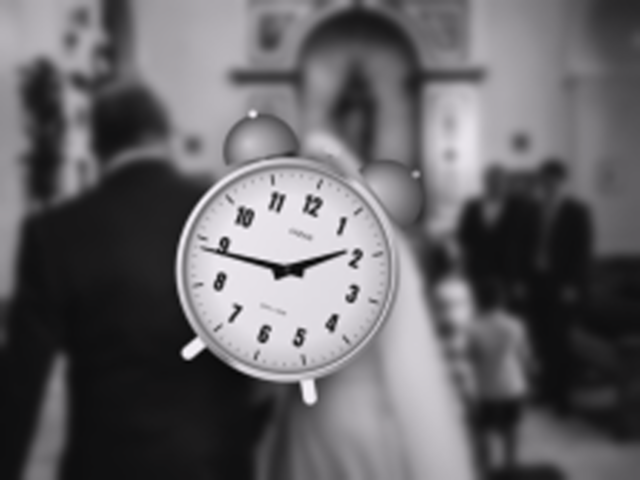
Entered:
1 h 44 min
